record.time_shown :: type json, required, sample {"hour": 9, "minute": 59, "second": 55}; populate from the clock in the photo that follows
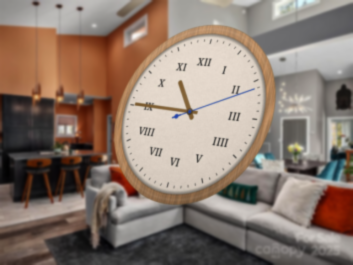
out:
{"hour": 10, "minute": 45, "second": 11}
